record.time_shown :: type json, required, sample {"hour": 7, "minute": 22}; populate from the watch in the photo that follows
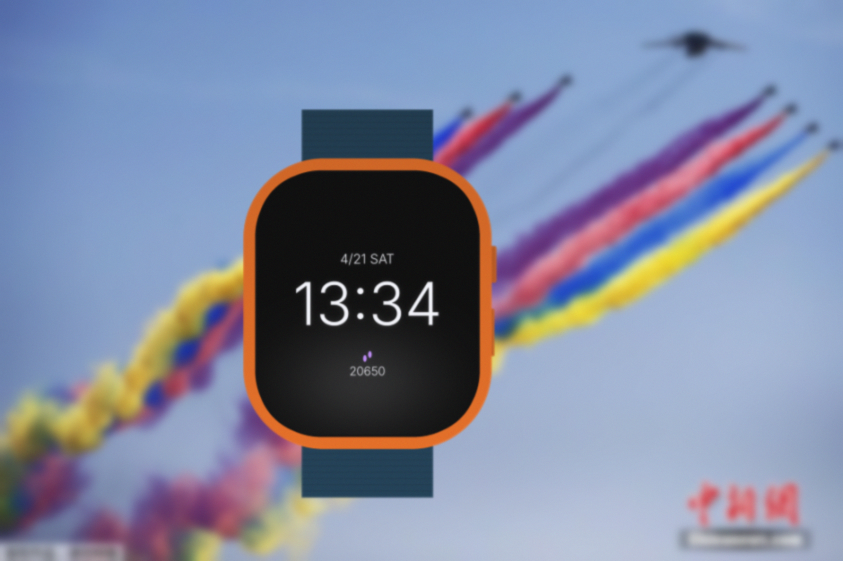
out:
{"hour": 13, "minute": 34}
